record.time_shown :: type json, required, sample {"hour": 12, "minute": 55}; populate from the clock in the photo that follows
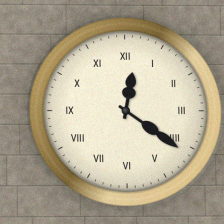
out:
{"hour": 12, "minute": 21}
